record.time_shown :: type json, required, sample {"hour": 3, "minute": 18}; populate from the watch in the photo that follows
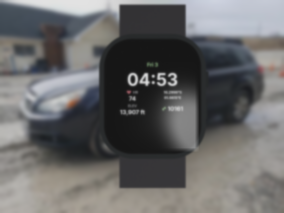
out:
{"hour": 4, "minute": 53}
